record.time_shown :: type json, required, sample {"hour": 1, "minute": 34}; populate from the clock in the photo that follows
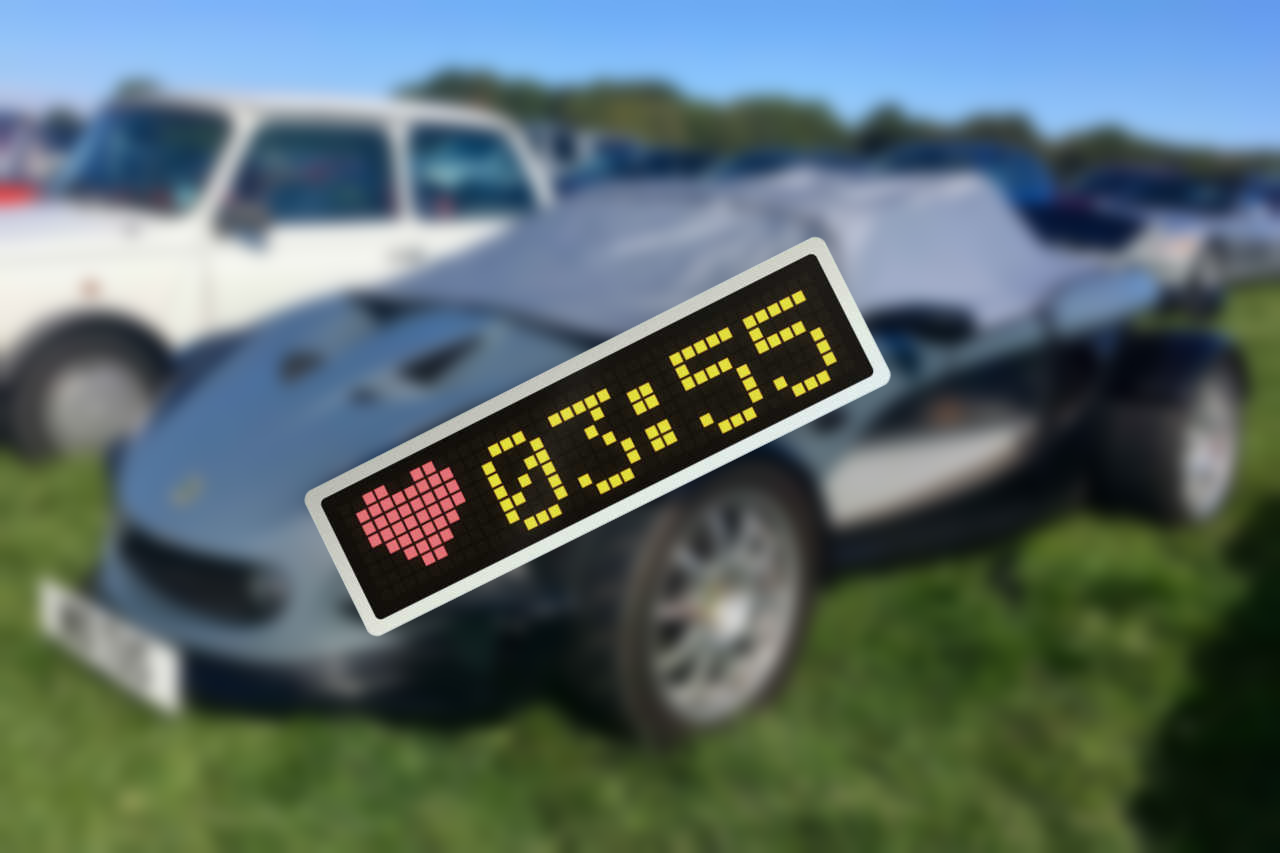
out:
{"hour": 3, "minute": 55}
